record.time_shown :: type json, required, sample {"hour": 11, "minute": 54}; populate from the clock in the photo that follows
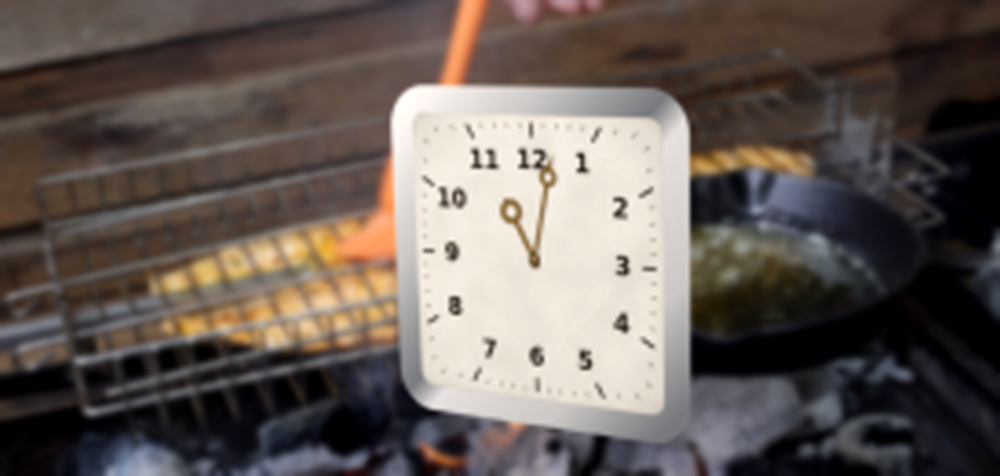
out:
{"hour": 11, "minute": 2}
